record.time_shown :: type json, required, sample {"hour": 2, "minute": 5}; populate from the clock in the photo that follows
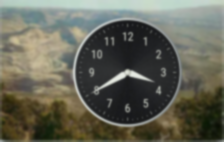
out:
{"hour": 3, "minute": 40}
